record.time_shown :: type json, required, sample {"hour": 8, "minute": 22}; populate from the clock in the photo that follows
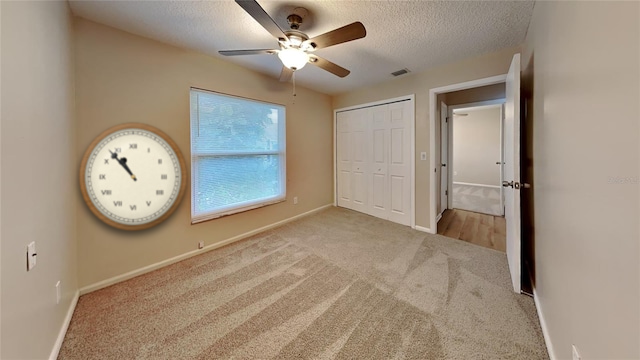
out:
{"hour": 10, "minute": 53}
